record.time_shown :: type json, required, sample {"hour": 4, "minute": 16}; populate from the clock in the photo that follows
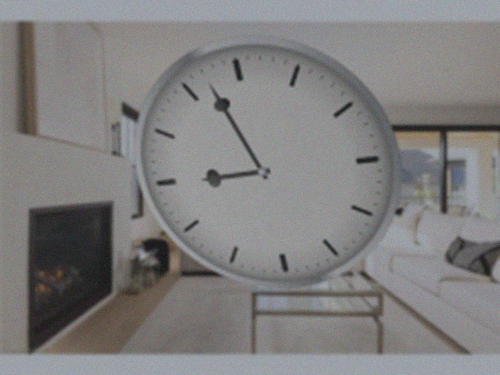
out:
{"hour": 8, "minute": 57}
